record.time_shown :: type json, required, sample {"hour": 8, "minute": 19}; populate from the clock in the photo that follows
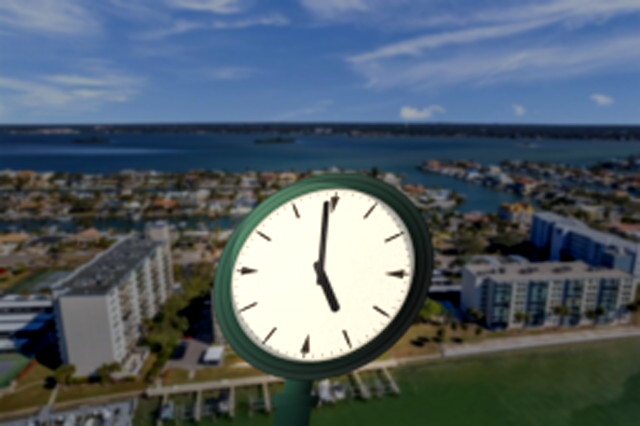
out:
{"hour": 4, "minute": 59}
